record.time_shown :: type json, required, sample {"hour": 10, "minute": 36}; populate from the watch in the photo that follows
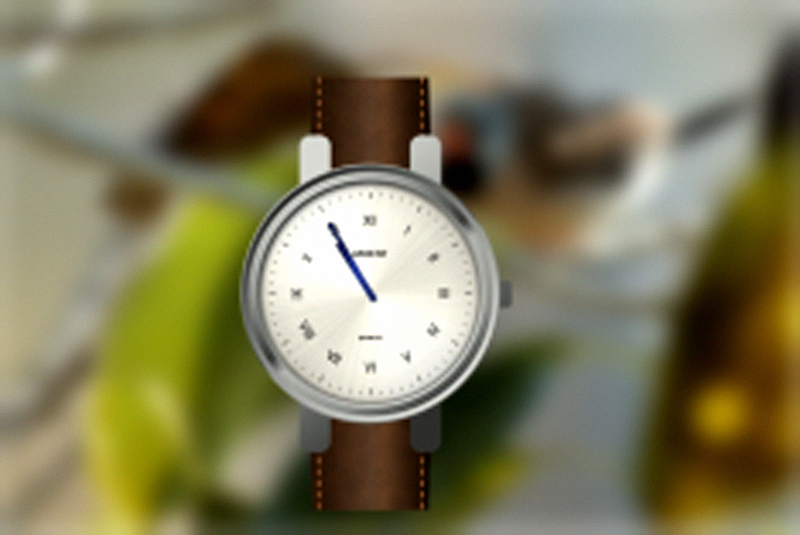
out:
{"hour": 10, "minute": 55}
